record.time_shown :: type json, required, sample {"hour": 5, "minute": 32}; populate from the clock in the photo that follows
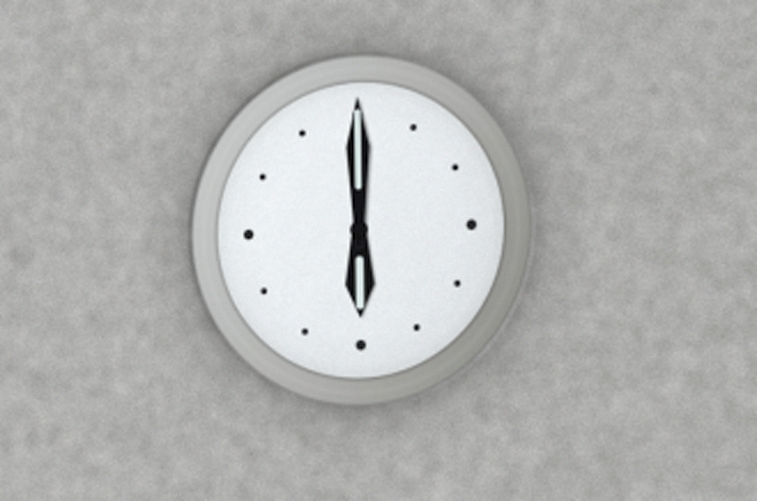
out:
{"hour": 6, "minute": 0}
